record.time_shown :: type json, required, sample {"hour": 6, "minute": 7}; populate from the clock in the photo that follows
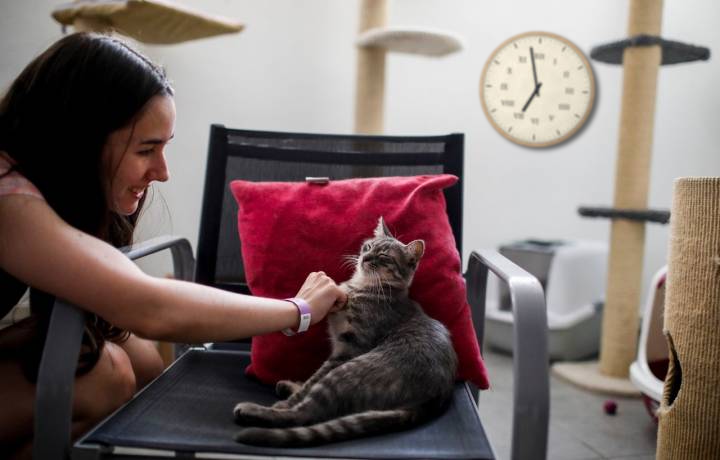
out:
{"hour": 6, "minute": 58}
